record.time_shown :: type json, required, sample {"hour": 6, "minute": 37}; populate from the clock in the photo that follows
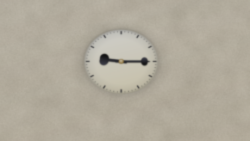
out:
{"hour": 9, "minute": 15}
